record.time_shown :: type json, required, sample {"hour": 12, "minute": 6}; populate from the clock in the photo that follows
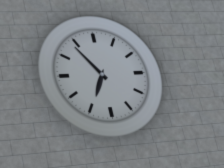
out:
{"hour": 6, "minute": 54}
